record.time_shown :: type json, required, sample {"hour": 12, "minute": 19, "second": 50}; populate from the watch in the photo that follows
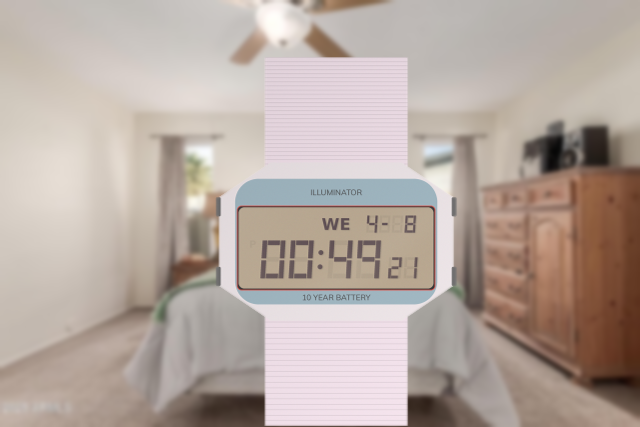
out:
{"hour": 0, "minute": 49, "second": 21}
